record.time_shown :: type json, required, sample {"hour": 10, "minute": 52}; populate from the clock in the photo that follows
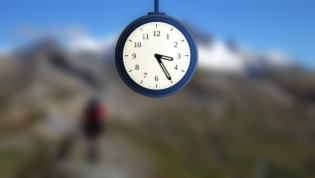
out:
{"hour": 3, "minute": 25}
